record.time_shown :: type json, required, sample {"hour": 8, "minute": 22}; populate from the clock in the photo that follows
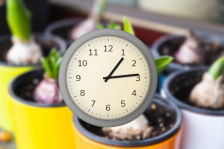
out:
{"hour": 1, "minute": 14}
